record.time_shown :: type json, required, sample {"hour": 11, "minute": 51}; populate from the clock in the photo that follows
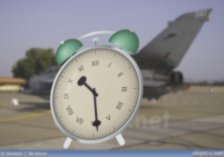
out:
{"hour": 10, "minute": 29}
